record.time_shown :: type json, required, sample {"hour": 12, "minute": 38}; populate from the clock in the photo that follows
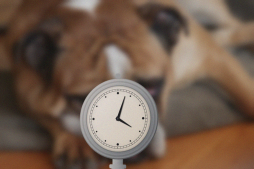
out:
{"hour": 4, "minute": 3}
